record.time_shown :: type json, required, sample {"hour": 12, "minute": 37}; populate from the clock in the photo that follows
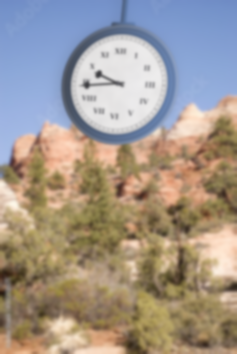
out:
{"hour": 9, "minute": 44}
